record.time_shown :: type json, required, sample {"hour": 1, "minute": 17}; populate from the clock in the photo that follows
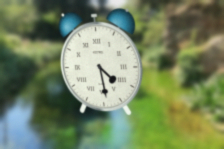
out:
{"hour": 4, "minute": 29}
